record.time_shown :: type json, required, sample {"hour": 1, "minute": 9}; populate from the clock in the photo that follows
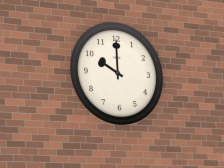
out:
{"hour": 10, "minute": 0}
